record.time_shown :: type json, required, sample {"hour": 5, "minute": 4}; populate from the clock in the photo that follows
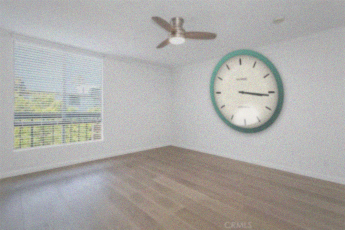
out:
{"hour": 3, "minute": 16}
